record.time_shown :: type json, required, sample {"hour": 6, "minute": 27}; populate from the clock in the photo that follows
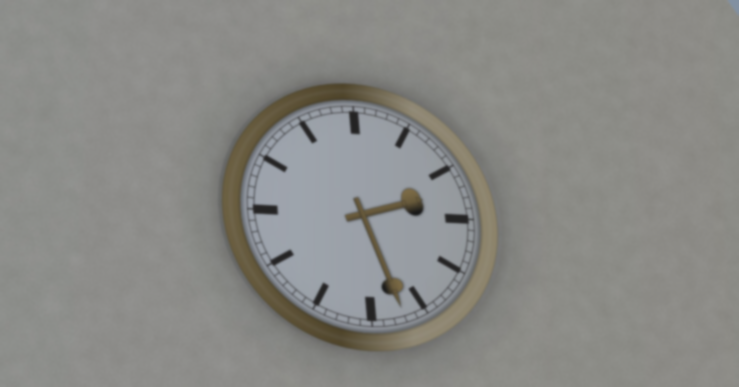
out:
{"hour": 2, "minute": 27}
